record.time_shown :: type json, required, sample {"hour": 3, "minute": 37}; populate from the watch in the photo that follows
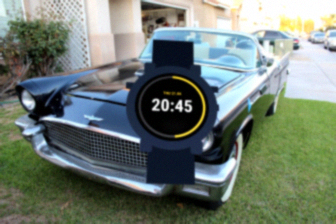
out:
{"hour": 20, "minute": 45}
